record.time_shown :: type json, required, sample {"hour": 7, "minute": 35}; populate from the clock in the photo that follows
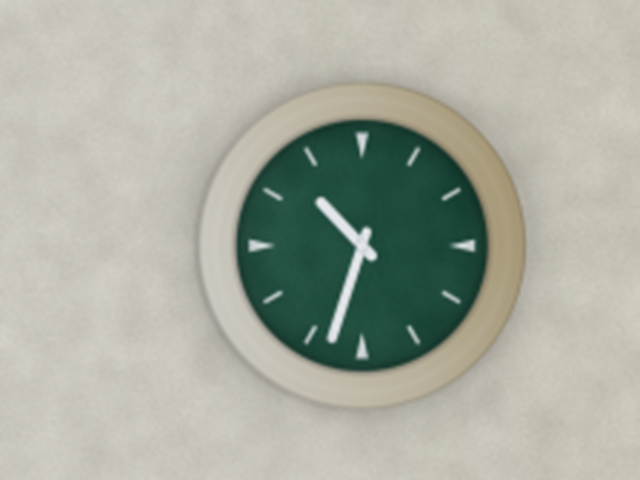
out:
{"hour": 10, "minute": 33}
